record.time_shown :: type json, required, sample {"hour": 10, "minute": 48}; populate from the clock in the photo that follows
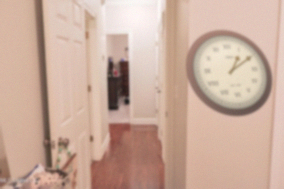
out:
{"hour": 1, "minute": 10}
